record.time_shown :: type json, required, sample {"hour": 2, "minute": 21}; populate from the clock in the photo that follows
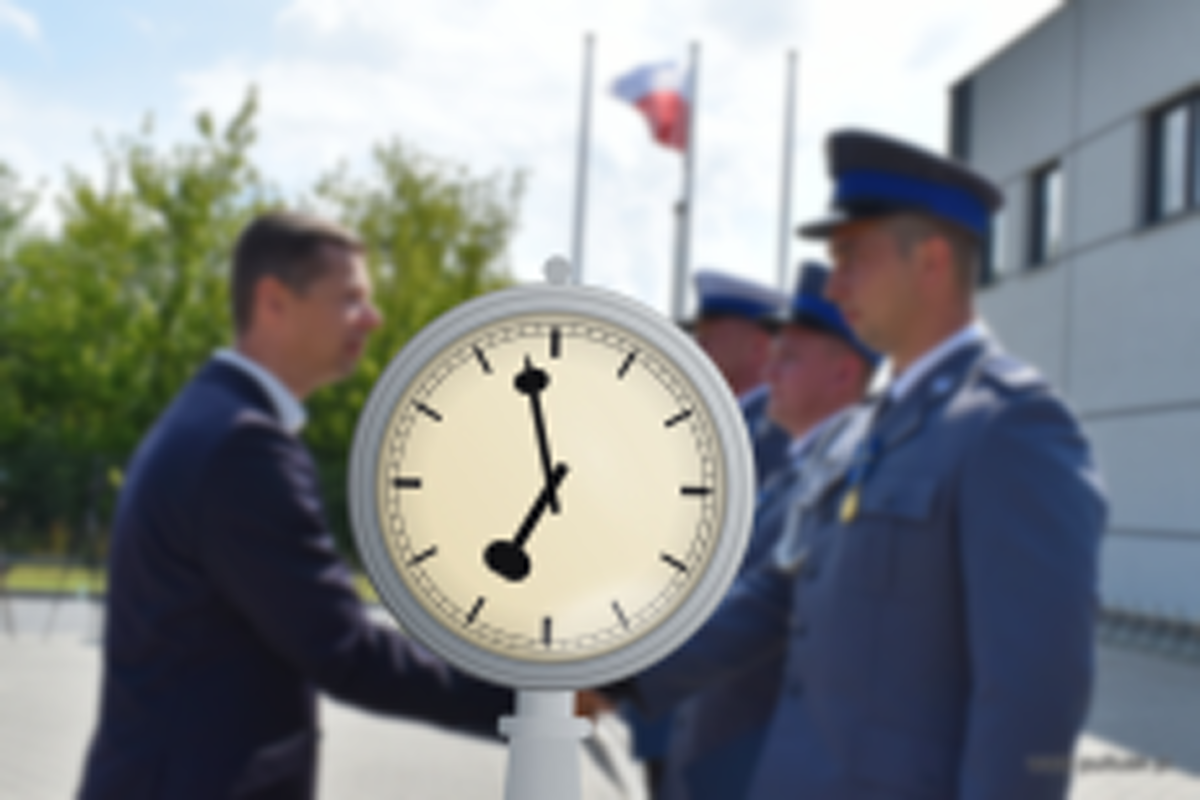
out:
{"hour": 6, "minute": 58}
